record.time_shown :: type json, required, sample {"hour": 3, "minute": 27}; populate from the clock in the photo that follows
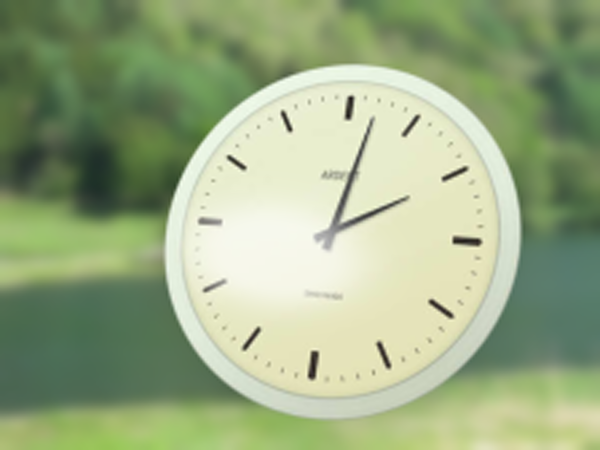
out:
{"hour": 2, "minute": 2}
